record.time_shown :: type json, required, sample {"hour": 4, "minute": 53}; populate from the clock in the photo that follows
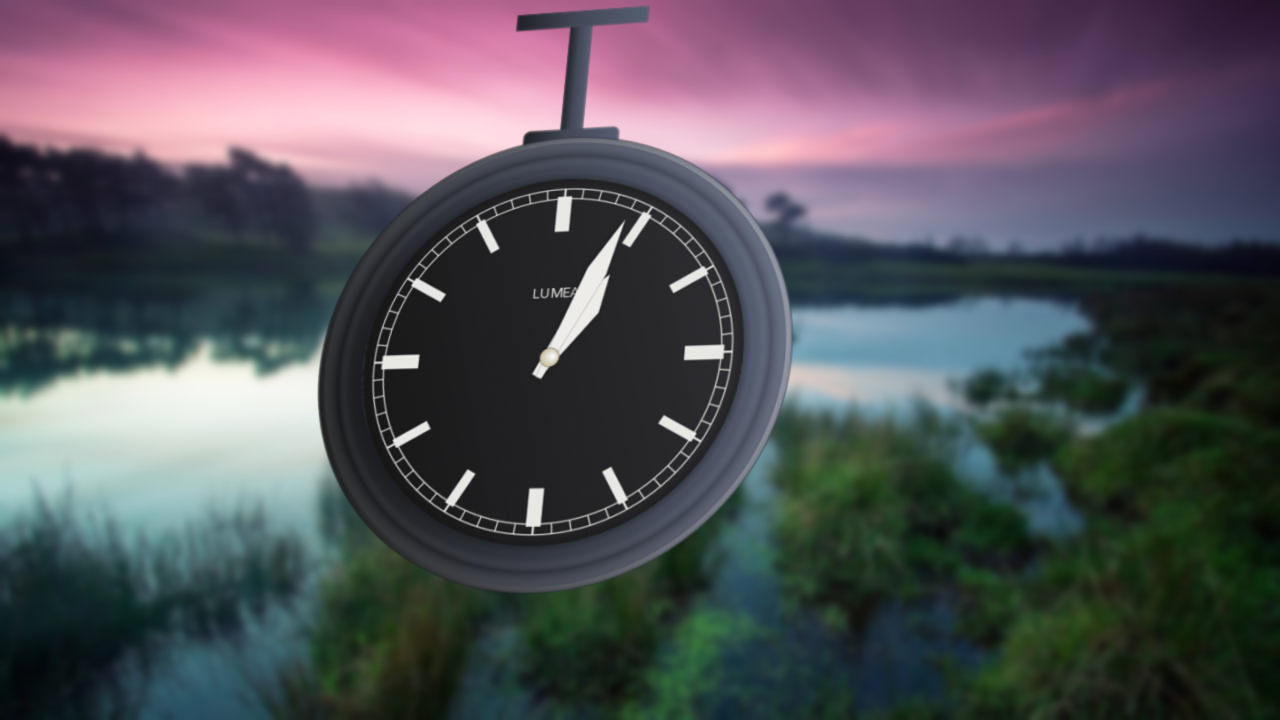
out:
{"hour": 1, "minute": 4}
